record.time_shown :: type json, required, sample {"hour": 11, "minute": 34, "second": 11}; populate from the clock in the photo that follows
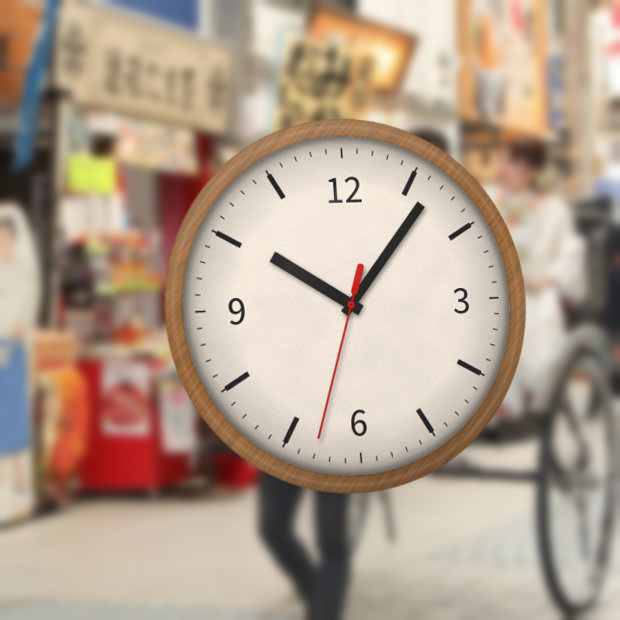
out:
{"hour": 10, "minute": 6, "second": 33}
